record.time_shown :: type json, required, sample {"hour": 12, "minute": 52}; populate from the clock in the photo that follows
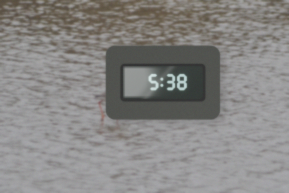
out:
{"hour": 5, "minute": 38}
